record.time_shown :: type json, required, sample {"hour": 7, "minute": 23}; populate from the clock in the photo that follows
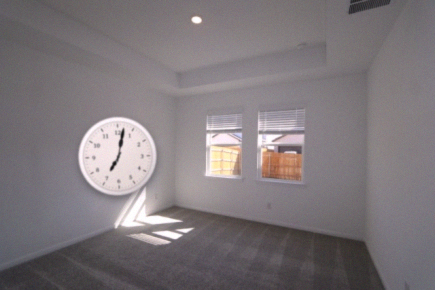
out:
{"hour": 7, "minute": 2}
